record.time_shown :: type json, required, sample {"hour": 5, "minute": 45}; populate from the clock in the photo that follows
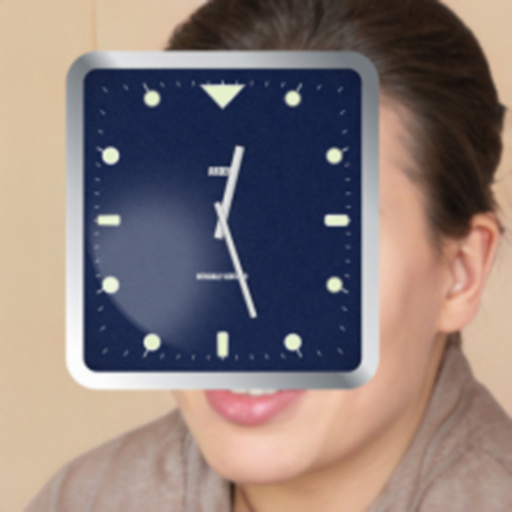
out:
{"hour": 12, "minute": 27}
